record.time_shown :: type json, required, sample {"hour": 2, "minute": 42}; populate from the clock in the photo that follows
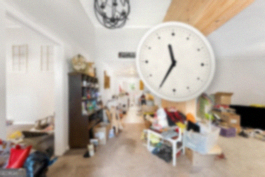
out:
{"hour": 11, "minute": 35}
